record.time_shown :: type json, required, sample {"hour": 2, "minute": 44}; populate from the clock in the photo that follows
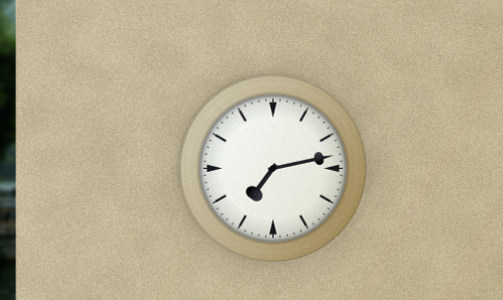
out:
{"hour": 7, "minute": 13}
